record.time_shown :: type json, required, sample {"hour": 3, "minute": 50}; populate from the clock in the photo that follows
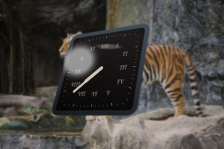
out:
{"hour": 7, "minute": 38}
